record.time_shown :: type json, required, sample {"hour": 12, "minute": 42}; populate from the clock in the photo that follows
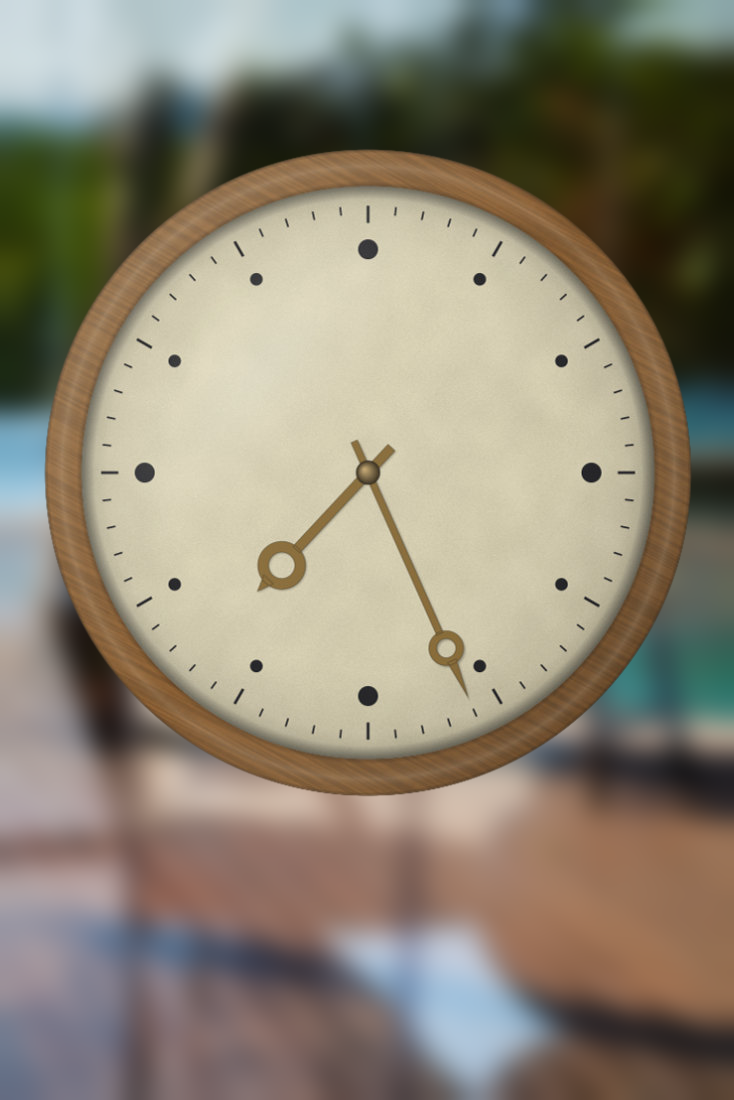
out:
{"hour": 7, "minute": 26}
